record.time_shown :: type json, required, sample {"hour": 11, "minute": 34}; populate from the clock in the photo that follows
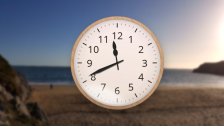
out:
{"hour": 11, "minute": 41}
